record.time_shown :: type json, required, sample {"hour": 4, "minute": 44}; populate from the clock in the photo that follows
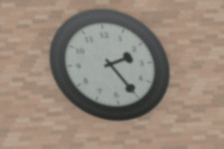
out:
{"hour": 2, "minute": 25}
